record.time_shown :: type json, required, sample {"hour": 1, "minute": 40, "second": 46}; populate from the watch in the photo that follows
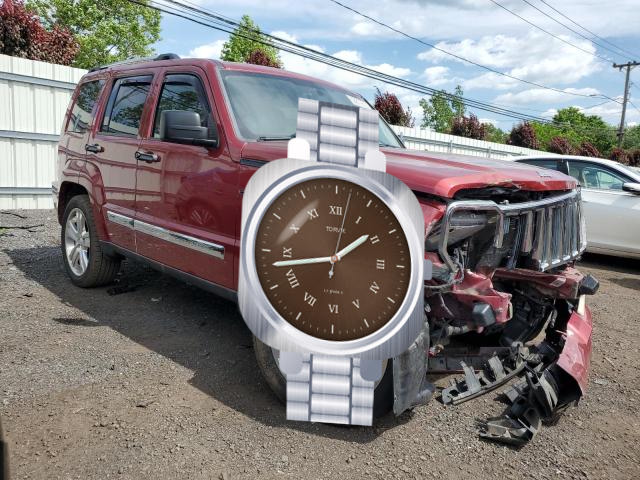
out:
{"hour": 1, "minute": 43, "second": 2}
